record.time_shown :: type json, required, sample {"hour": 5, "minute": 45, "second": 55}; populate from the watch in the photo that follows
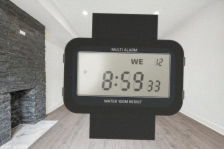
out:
{"hour": 8, "minute": 59, "second": 33}
